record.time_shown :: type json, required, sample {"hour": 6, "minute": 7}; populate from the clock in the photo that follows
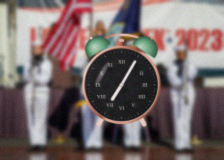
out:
{"hour": 7, "minute": 5}
